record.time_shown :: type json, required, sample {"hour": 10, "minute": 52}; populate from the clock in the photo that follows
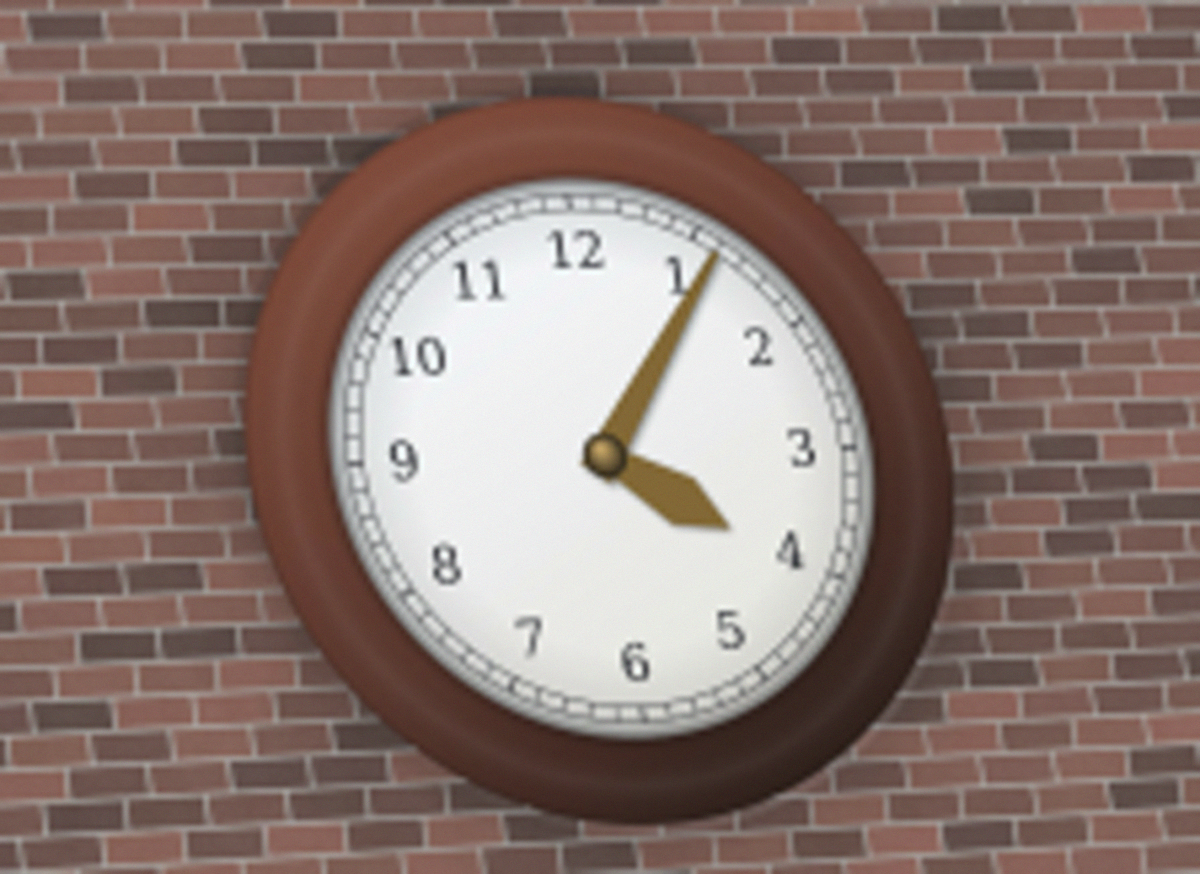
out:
{"hour": 4, "minute": 6}
